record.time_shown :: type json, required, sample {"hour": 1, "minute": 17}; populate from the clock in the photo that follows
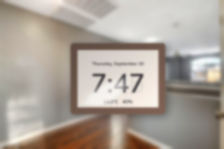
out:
{"hour": 7, "minute": 47}
